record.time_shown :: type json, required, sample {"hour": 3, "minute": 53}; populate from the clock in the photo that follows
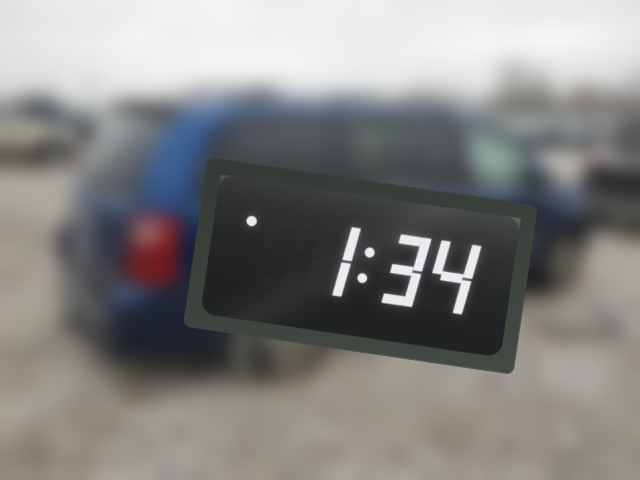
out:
{"hour": 1, "minute": 34}
